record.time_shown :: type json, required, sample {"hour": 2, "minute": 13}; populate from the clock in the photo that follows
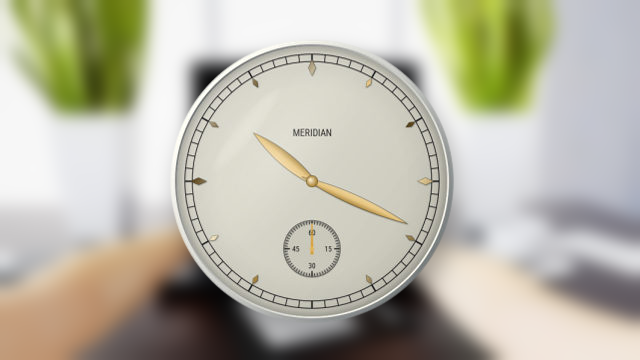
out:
{"hour": 10, "minute": 19}
